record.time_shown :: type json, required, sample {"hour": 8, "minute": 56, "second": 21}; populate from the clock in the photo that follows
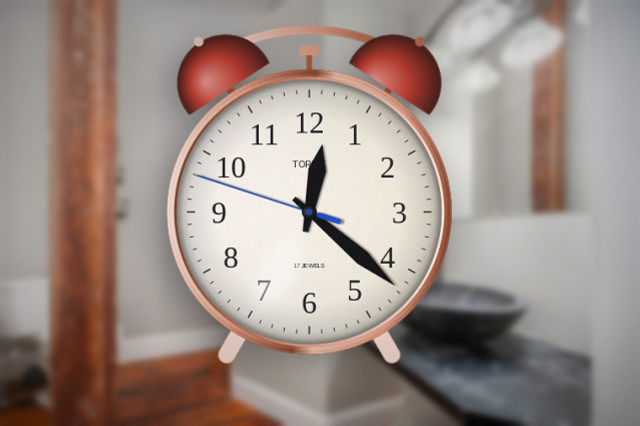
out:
{"hour": 12, "minute": 21, "second": 48}
